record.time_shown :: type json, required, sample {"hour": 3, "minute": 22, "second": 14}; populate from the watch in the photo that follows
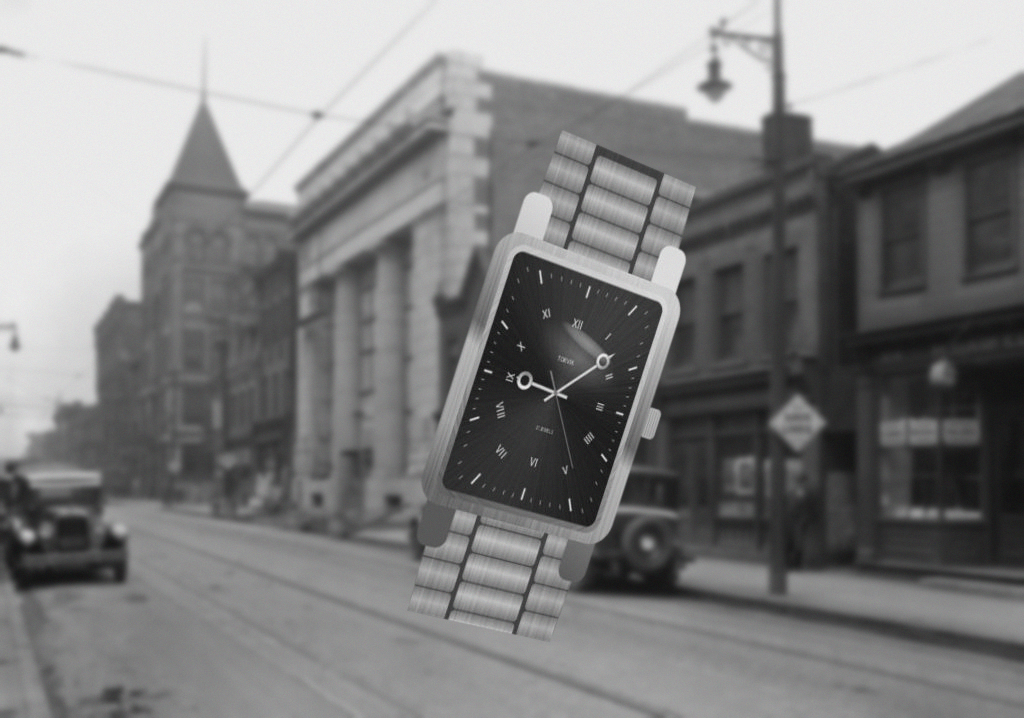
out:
{"hour": 9, "minute": 7, "second": 24}
